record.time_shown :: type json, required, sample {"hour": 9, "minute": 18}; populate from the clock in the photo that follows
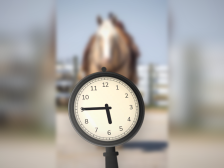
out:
{"hour": 5, "minute": 45}
